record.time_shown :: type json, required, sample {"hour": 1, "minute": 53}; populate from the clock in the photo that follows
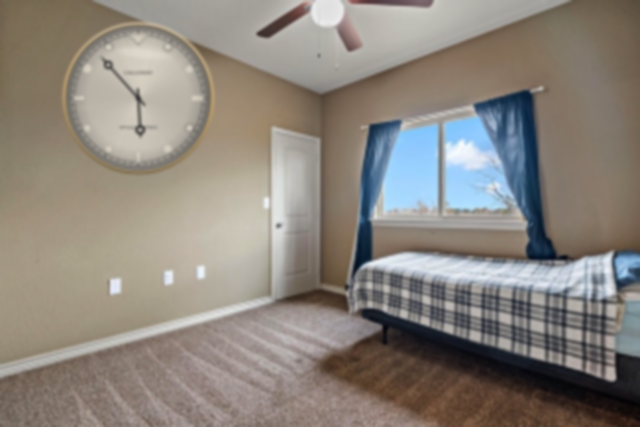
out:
{"hour": 5, "minute": 53}
